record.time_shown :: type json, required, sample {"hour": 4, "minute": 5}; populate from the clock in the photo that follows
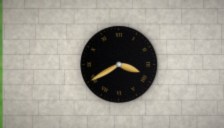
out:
{"hour": 3, "minute": 40}
